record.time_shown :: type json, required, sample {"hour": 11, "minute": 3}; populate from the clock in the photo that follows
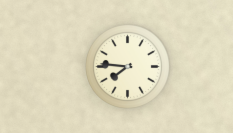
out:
{"hour": 7, "minute": 46}
